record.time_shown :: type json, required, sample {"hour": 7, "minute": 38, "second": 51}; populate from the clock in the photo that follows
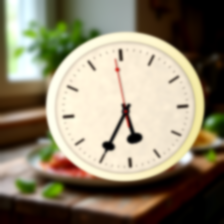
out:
{"hour": 5, "minute": 34, "second": 59}
